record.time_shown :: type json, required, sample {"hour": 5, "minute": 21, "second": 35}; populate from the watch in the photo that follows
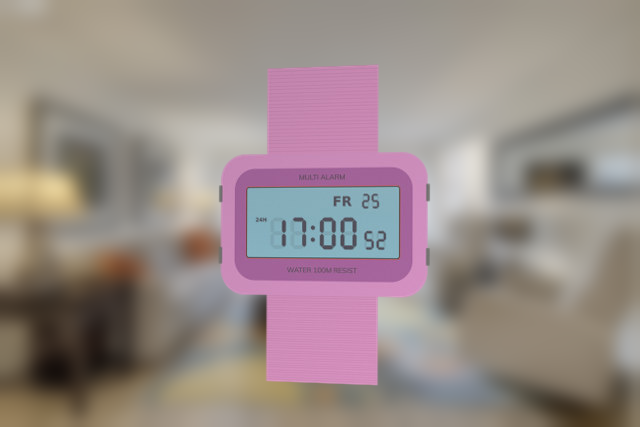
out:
{"hour": 17, "minute": 0, "second": 52}
